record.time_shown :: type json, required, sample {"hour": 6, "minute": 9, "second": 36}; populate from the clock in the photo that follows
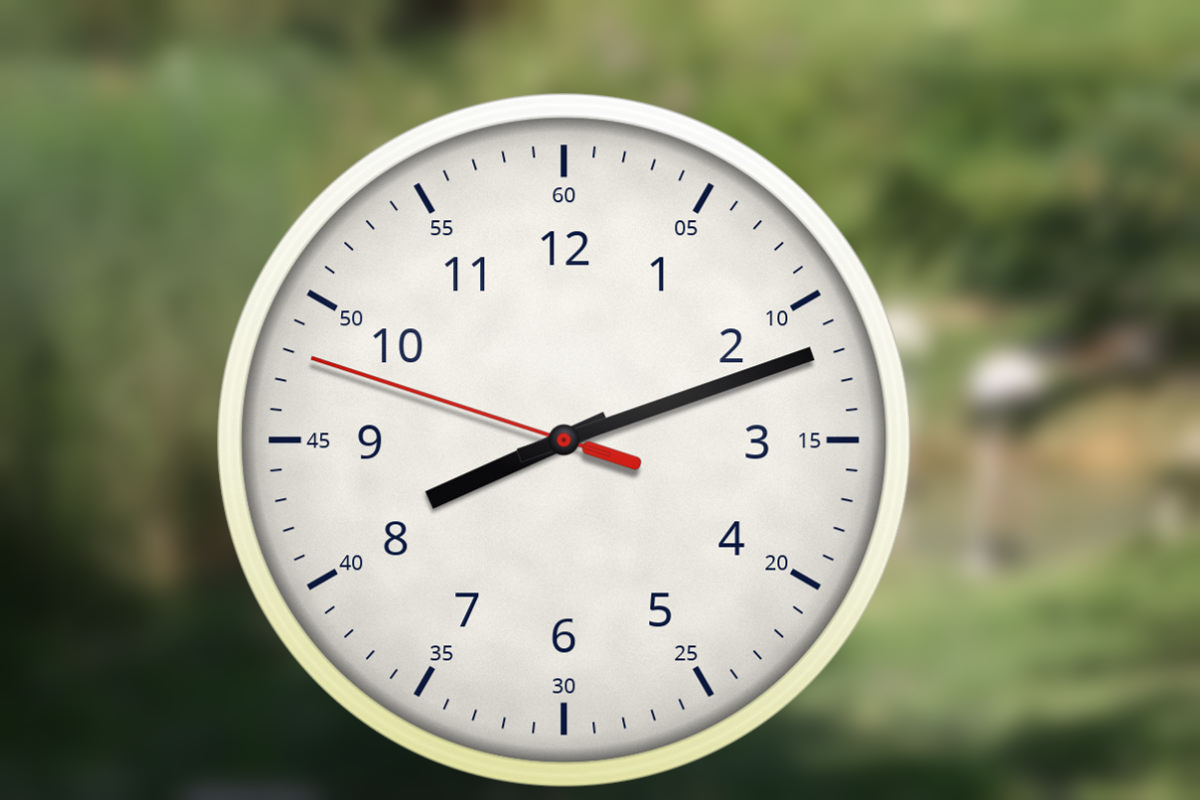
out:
{"hour": 8, "minute": 11, "second": 48}
